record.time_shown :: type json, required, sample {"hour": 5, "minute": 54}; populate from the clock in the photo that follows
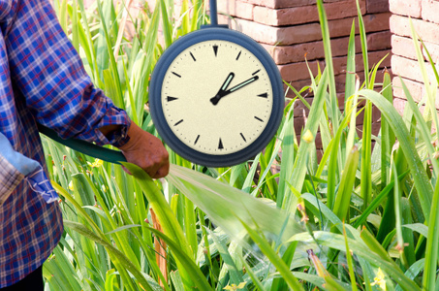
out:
{"hour": 1, "minute": 11}
